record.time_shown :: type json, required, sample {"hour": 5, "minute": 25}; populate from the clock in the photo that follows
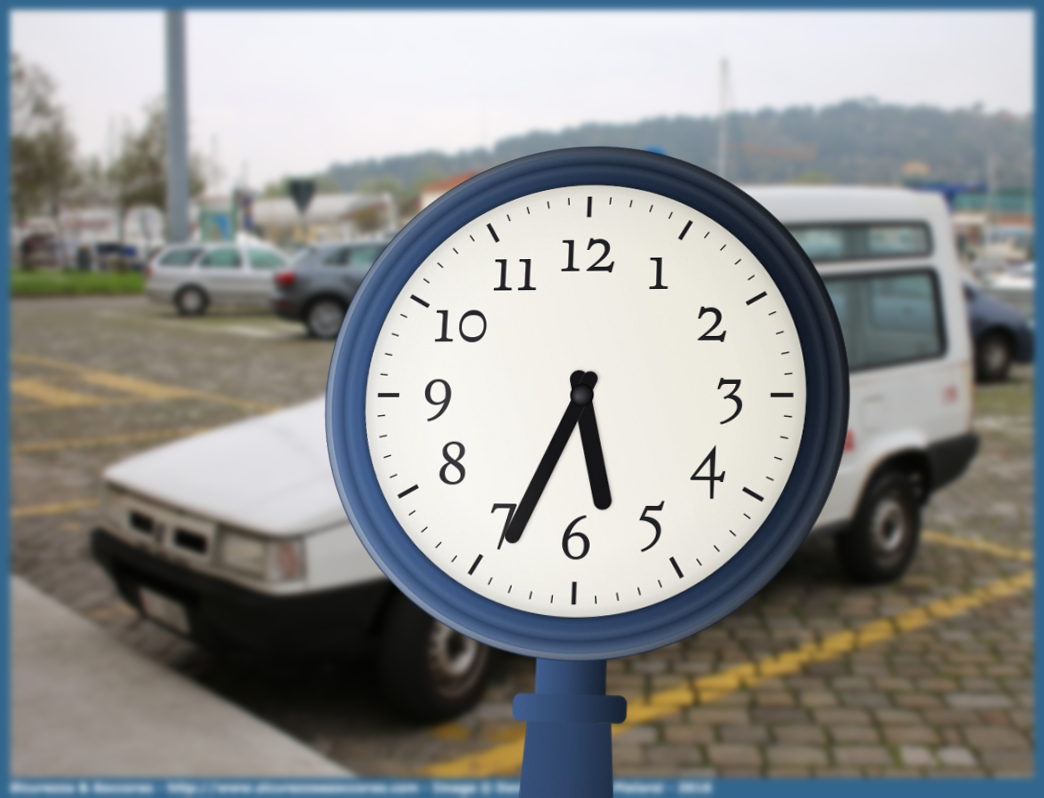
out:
{"hour": 5, "minute": 34}
